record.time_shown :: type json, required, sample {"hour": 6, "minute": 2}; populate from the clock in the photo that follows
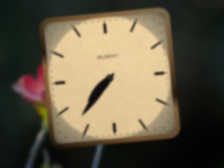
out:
{"hour": 7, "minute": 37}
